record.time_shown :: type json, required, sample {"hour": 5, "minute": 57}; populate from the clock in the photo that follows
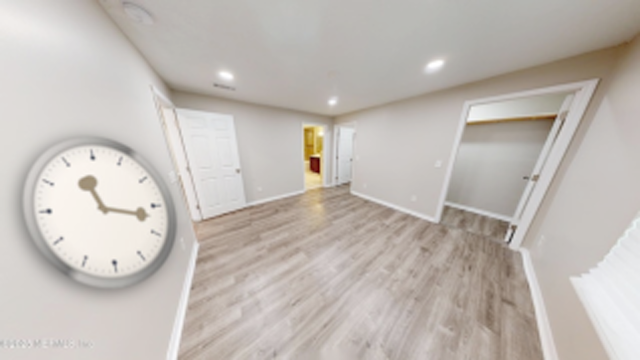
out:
{"hour": 11, "minute": 17}
